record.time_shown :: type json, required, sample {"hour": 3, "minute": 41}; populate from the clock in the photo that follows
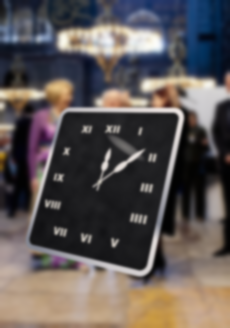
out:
{"hour": 12, "minute": 8}
